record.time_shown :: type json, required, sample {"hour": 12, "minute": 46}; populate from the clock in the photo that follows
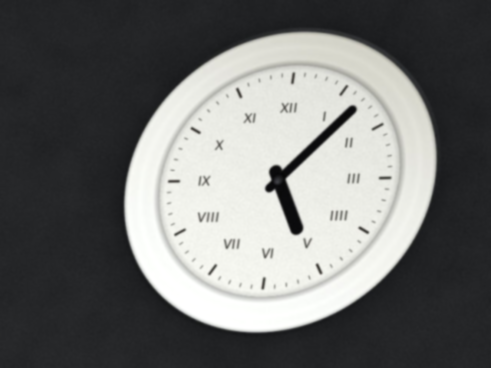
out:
{"hour": 5, "minute": 7}
